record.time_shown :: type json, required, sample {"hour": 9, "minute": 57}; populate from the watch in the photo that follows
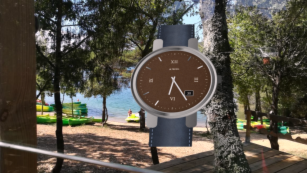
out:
{"hour": 6, "minute": 25}
